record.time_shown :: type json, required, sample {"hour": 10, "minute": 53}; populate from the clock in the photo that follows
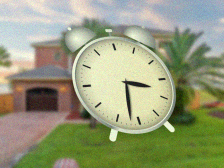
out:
{"hour": 3, "minute": 32}
